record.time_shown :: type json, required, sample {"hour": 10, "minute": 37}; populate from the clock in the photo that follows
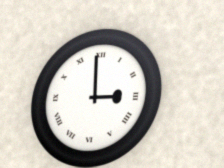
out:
{"hour": 2, "minute": 59}
